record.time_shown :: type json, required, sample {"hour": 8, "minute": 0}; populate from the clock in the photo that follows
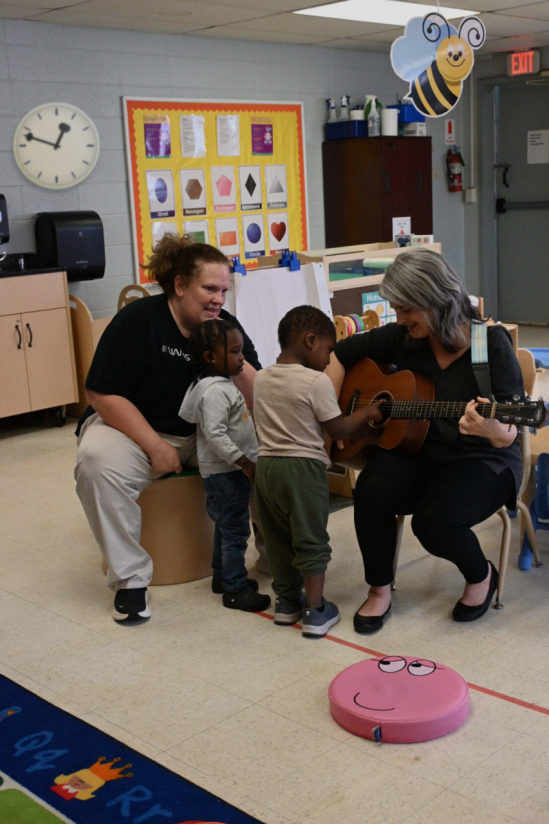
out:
{"hour": 12, "minute": 48}
